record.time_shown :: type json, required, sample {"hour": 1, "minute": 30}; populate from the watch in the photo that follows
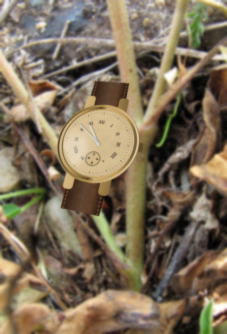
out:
{"hour": 10, "minute": 51}
